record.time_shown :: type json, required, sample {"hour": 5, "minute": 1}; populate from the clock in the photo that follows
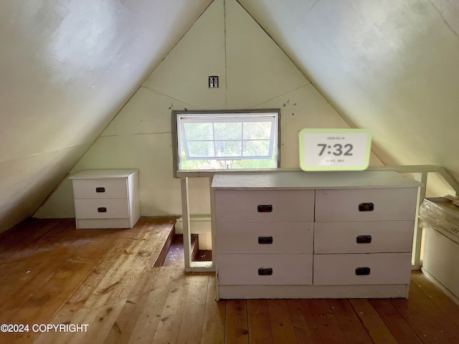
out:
{"hour": 7, "minute": 32}
